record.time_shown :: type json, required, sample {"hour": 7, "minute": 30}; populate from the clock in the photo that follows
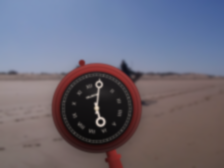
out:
{"hour": 6, "minute": 4}
